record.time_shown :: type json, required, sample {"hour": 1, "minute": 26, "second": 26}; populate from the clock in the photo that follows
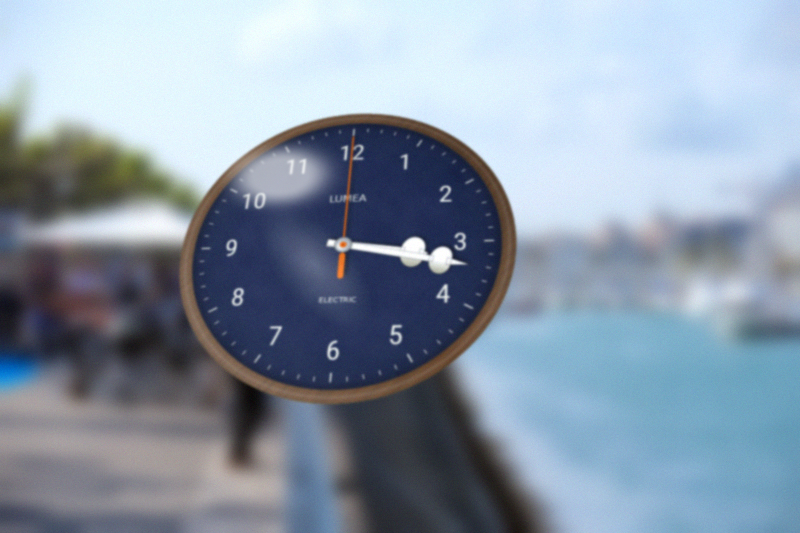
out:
{"hour": 3, "minute": 17, "second": 0}
